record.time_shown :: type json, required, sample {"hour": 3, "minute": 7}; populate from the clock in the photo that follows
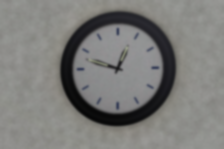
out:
{"hour": 12, "minute": 48}
